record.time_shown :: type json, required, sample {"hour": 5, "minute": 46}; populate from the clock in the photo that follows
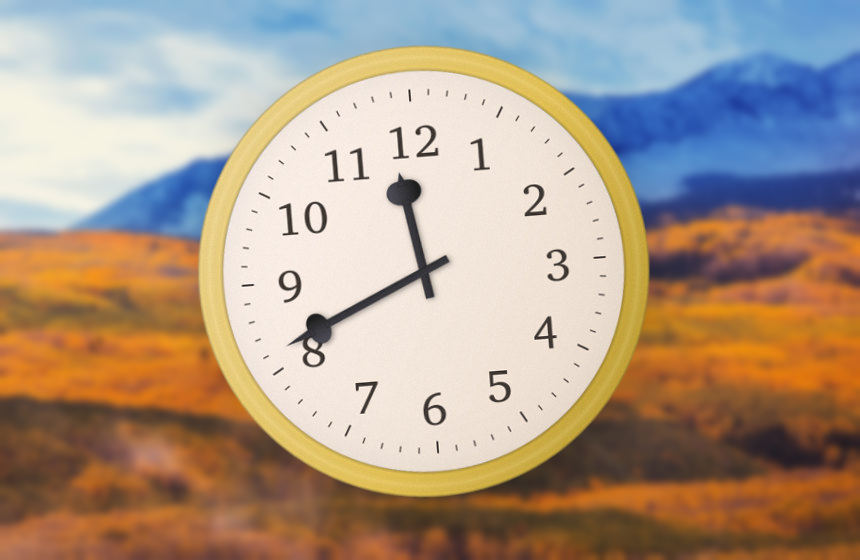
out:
{"hour": 11, "minute": 41}
